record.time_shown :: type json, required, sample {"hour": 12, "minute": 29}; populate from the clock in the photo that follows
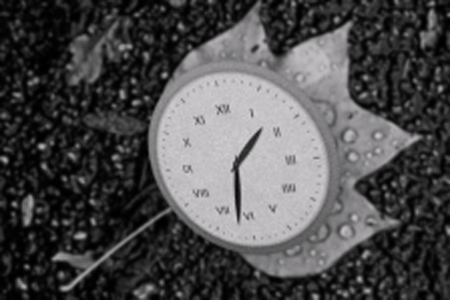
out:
{"hour": 1, "minute": 32}
